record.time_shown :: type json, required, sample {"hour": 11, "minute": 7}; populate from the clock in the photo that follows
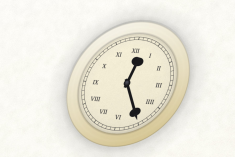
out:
{"hour": 12, "minute": 25}
